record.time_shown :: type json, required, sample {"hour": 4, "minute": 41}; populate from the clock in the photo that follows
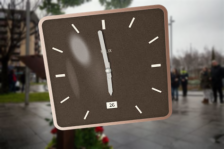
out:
{"hour": 5, "minute": 59}
